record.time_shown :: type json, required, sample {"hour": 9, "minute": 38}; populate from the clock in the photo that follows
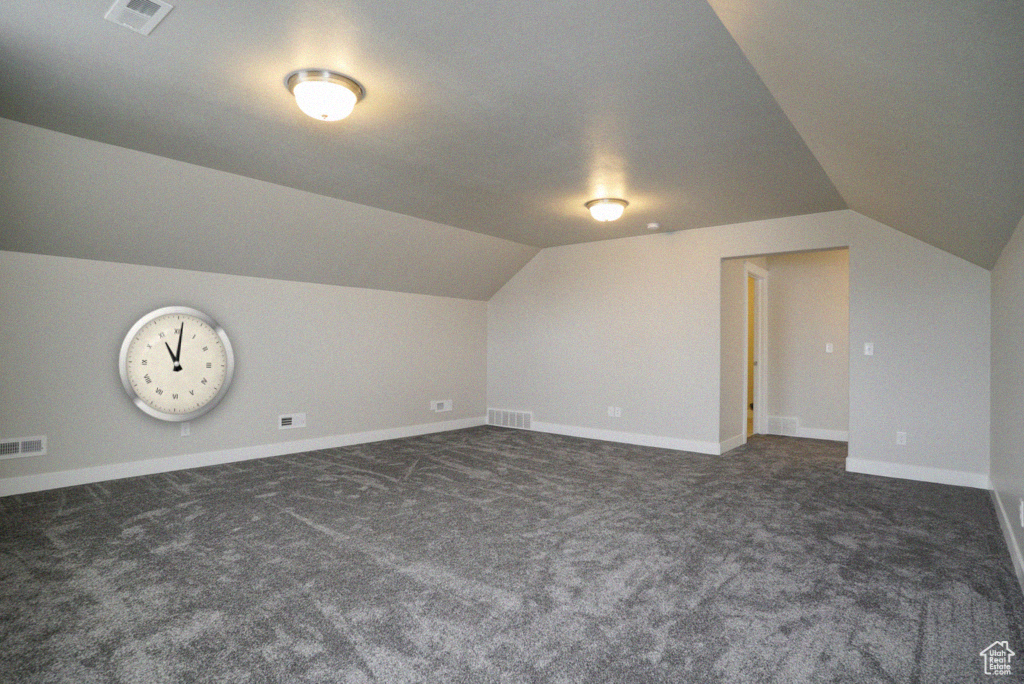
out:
{"hour": 11, "minute": 1}
